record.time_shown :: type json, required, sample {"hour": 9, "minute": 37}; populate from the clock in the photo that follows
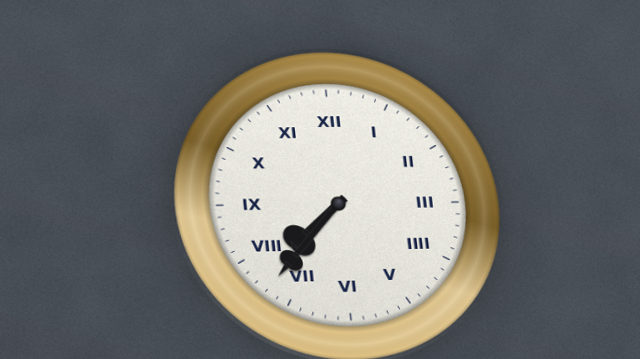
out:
{"hour": 7, "minute": 37}
